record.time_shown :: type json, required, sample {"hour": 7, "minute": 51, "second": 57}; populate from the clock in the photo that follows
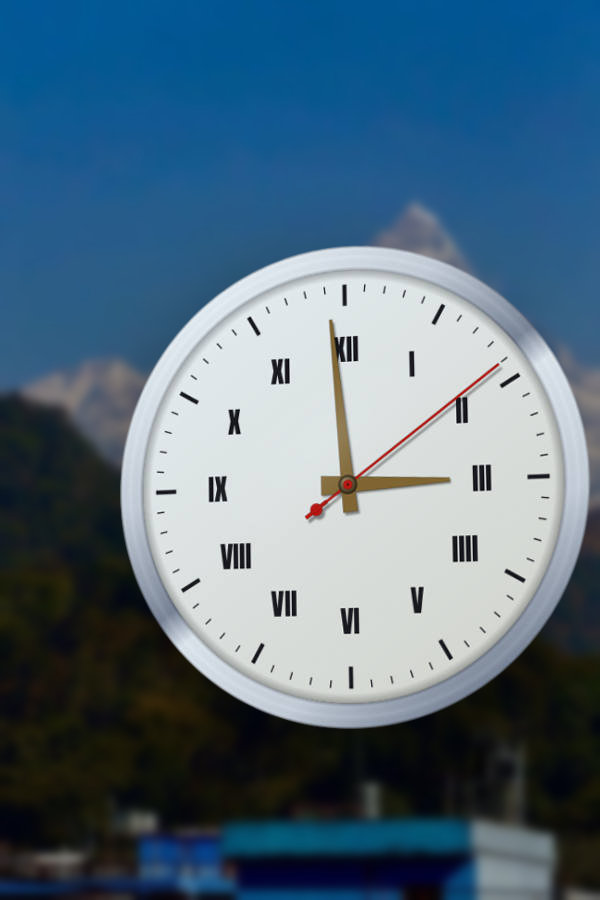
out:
{"hour": 2, "minute": 59, "second": 9}
